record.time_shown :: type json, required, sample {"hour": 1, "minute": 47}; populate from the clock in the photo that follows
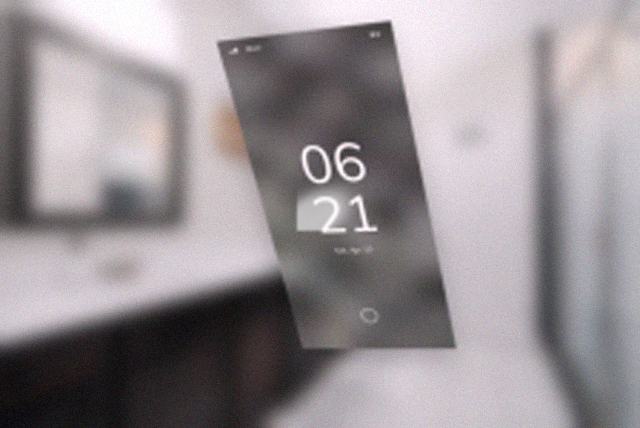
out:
{"hour": 6, "minute": 21}
